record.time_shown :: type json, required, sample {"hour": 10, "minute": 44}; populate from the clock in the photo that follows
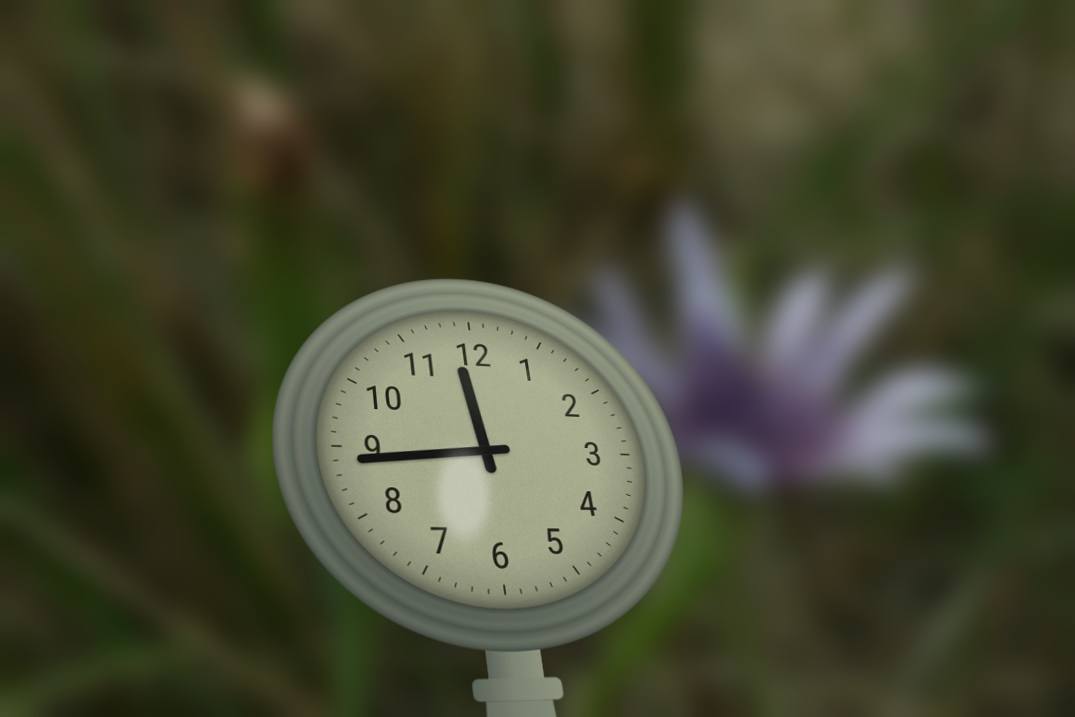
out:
{"hour": 11, "minute": 44}
